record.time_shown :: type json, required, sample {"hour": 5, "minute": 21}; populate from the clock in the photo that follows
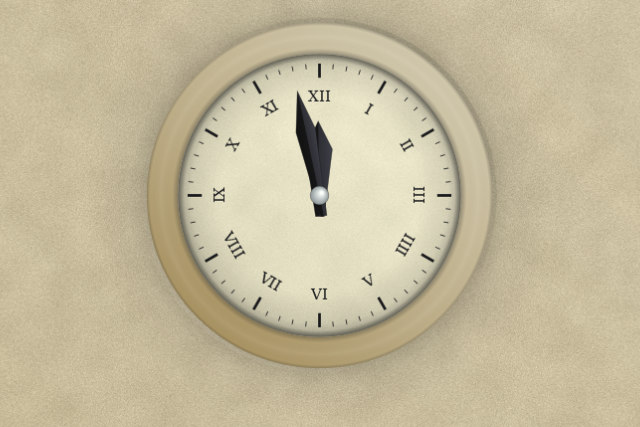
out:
{"hour": 11, "minute": 58}
